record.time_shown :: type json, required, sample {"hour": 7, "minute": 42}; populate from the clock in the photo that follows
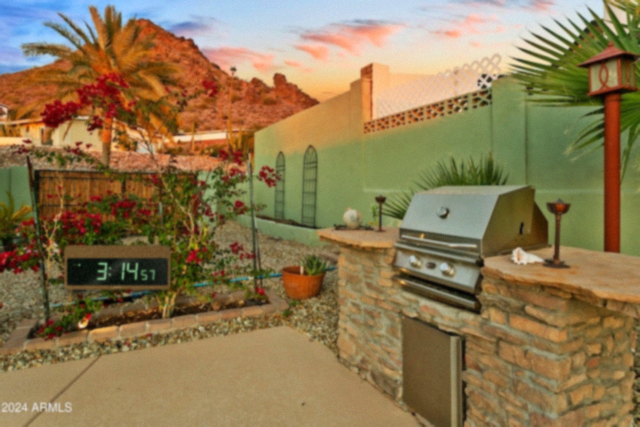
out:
{"hour": 3, "minute": 14}
